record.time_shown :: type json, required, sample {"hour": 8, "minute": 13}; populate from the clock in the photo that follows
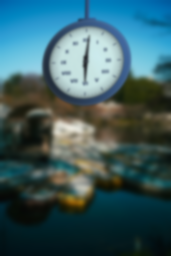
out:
{"hour": 6, "minute": 1}
